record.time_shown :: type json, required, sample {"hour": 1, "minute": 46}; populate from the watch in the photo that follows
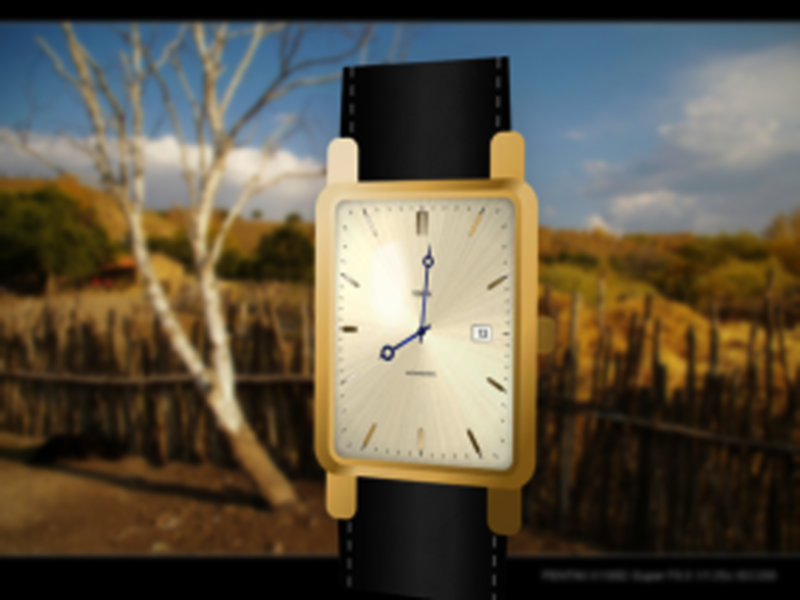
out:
{"hour": 8, "minute": 1}
